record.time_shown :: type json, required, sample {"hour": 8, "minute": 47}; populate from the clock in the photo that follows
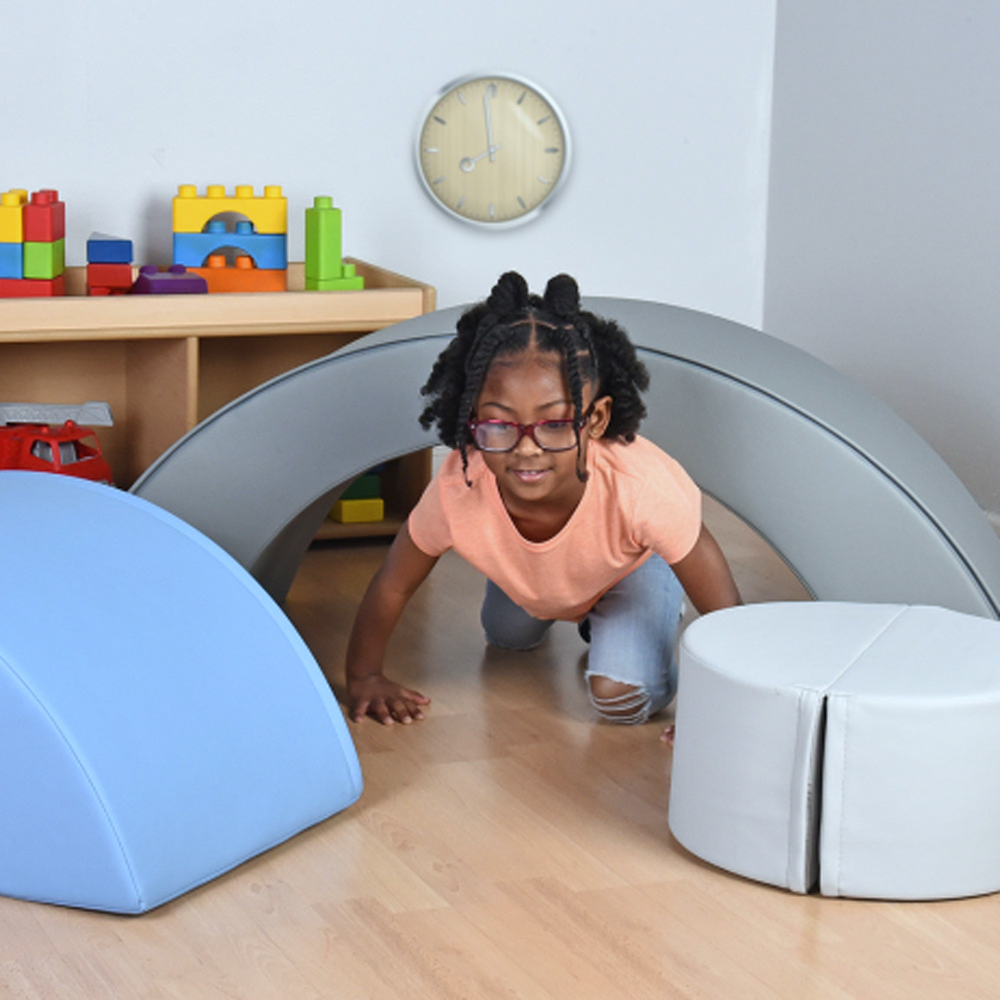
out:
{"hour": 7, "minute": 59}
